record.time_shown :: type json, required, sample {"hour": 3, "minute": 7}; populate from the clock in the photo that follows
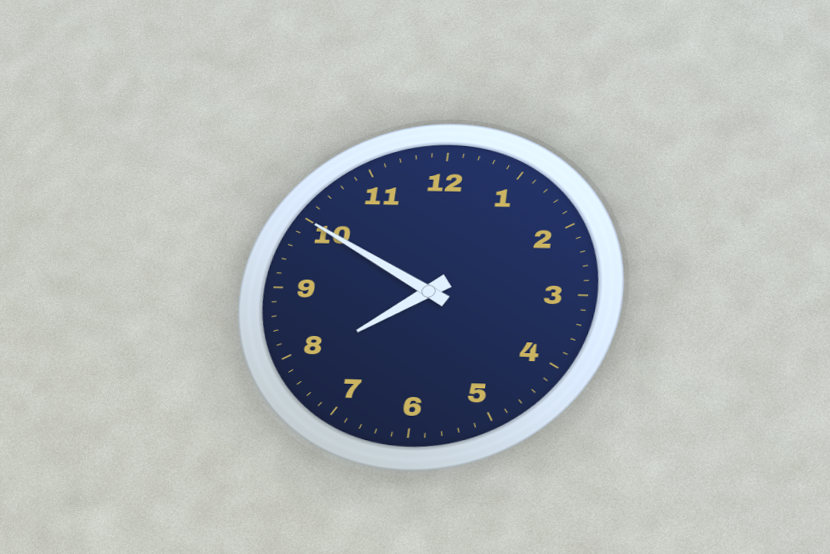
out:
{"hour": 7, "minute": 50}
